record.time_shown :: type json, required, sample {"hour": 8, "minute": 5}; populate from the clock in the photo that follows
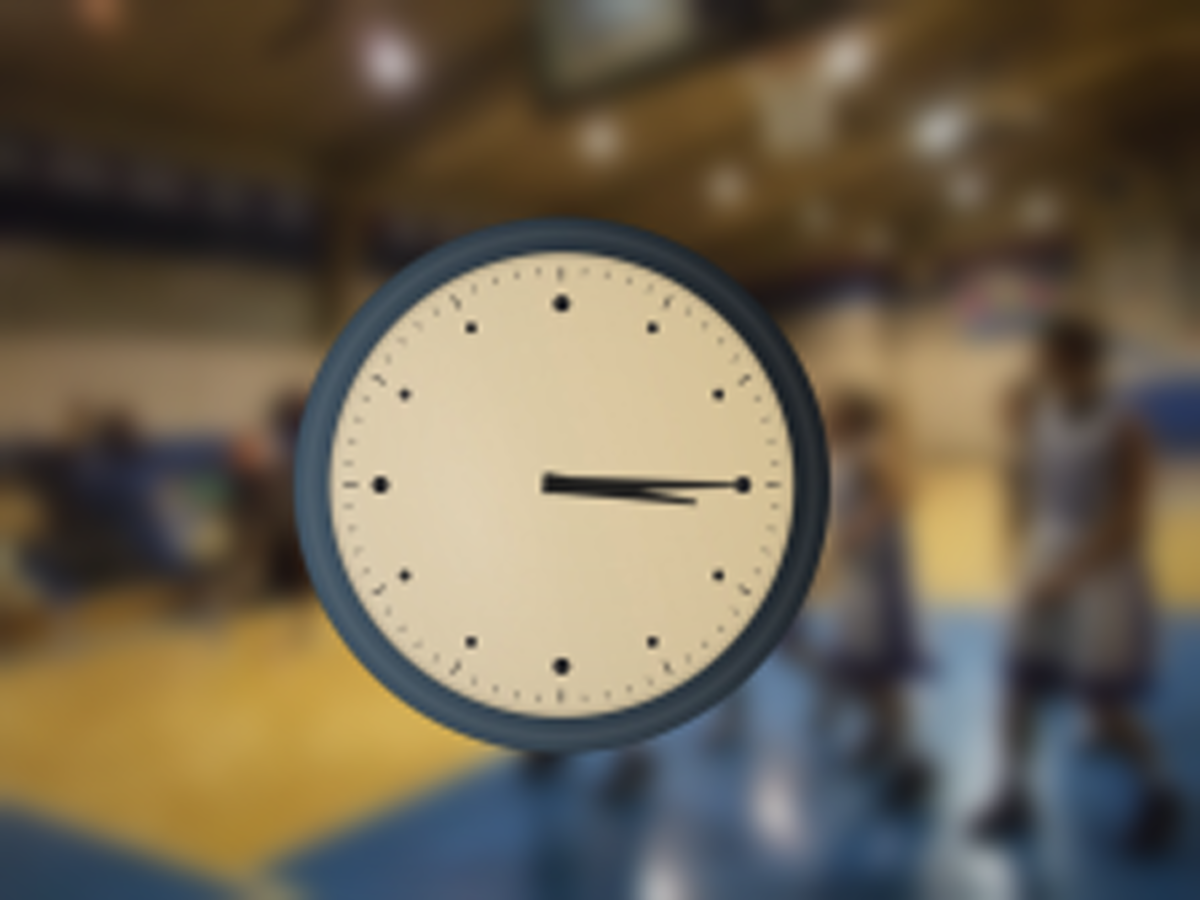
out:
{"hour": 3, "minute": 15}
